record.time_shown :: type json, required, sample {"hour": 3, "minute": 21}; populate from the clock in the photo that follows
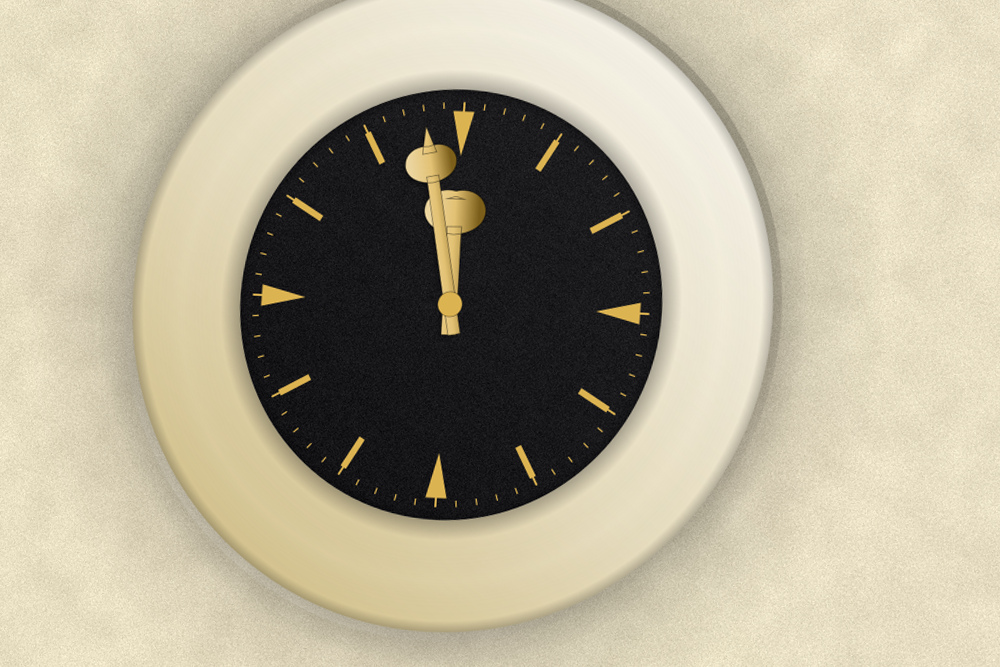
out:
{"hour": 11, "minute": 58}
